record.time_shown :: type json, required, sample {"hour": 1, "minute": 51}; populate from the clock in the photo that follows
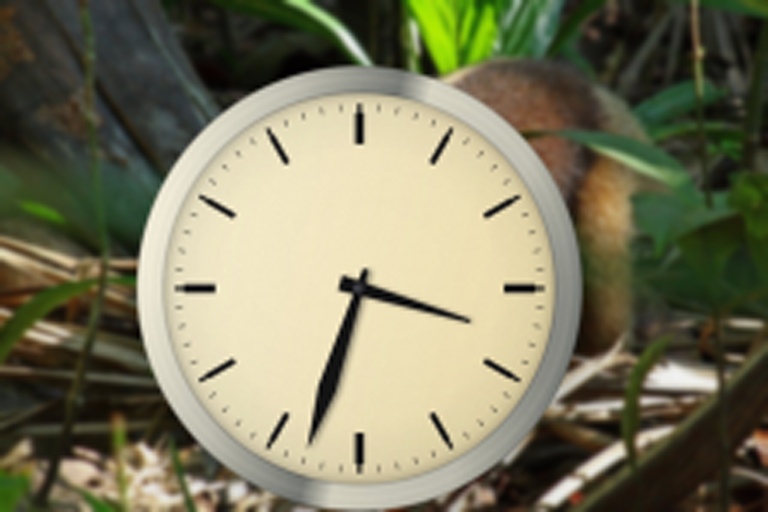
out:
{"hour": 3, "minute": 33}
